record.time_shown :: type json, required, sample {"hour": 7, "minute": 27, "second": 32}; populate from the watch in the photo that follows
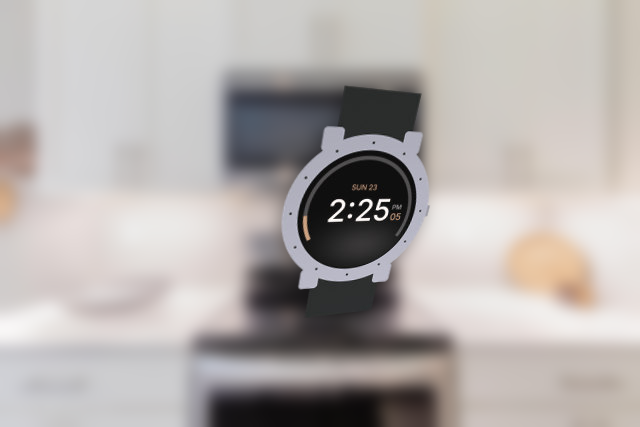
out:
{"hour": 2, "minute": 25, "second": 5}
